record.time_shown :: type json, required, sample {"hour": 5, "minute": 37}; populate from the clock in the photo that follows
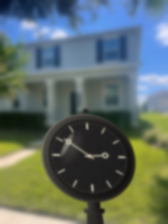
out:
{"hour": 2, "minute": 51}
